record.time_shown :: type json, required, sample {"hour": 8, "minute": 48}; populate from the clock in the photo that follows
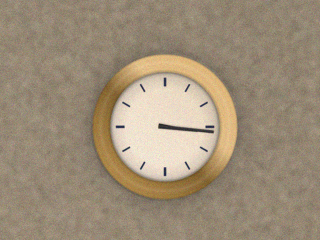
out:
{"hour": 3, "minute": 16}
